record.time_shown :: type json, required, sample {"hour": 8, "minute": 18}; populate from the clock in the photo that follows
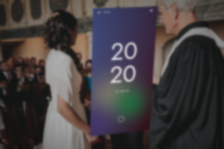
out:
{"hour": 20, "minute": 20}
